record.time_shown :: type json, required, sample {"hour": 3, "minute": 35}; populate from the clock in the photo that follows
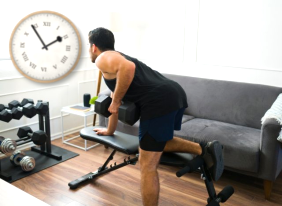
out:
{"hour": 1, "minute": 54}
